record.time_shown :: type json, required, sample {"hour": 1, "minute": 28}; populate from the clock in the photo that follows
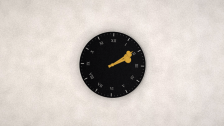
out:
{"hour": 2, "minute": 9}
